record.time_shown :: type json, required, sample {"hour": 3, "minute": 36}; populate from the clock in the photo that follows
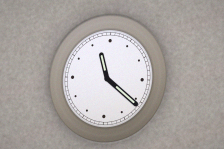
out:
{"hour": 11, "minute": 21}
